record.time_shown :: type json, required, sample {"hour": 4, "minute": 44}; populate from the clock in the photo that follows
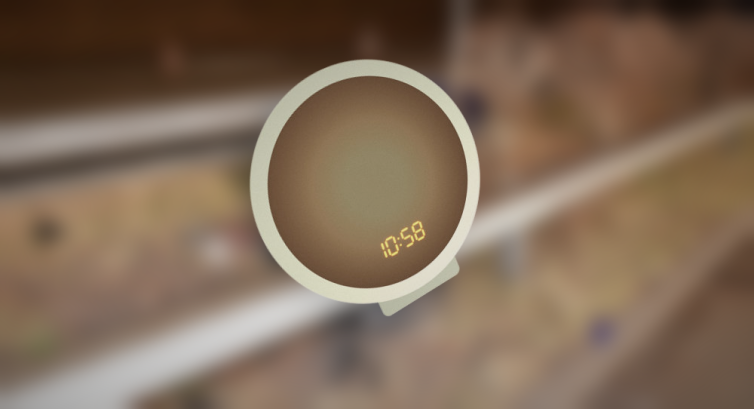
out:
{"hour": 10, "minute": 58}
